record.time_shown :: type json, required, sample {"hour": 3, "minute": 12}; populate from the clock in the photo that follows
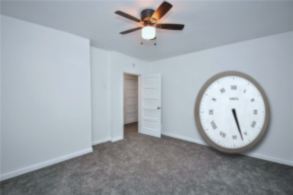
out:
{"hour": 5, "minute": 27}
